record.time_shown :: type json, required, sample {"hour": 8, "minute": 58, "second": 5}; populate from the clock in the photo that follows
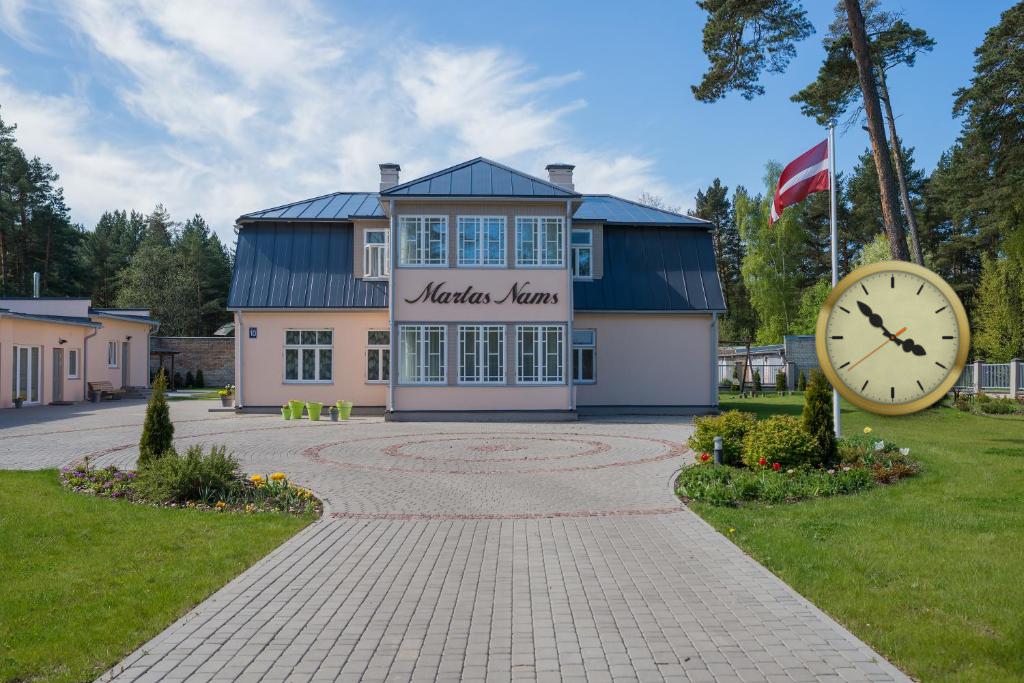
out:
{"hour": 3, "minute": 52, "second": 39}
